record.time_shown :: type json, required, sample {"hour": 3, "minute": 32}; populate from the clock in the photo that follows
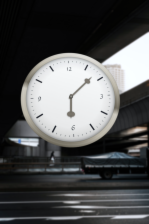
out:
{"hour": 6, "minute": 8}
